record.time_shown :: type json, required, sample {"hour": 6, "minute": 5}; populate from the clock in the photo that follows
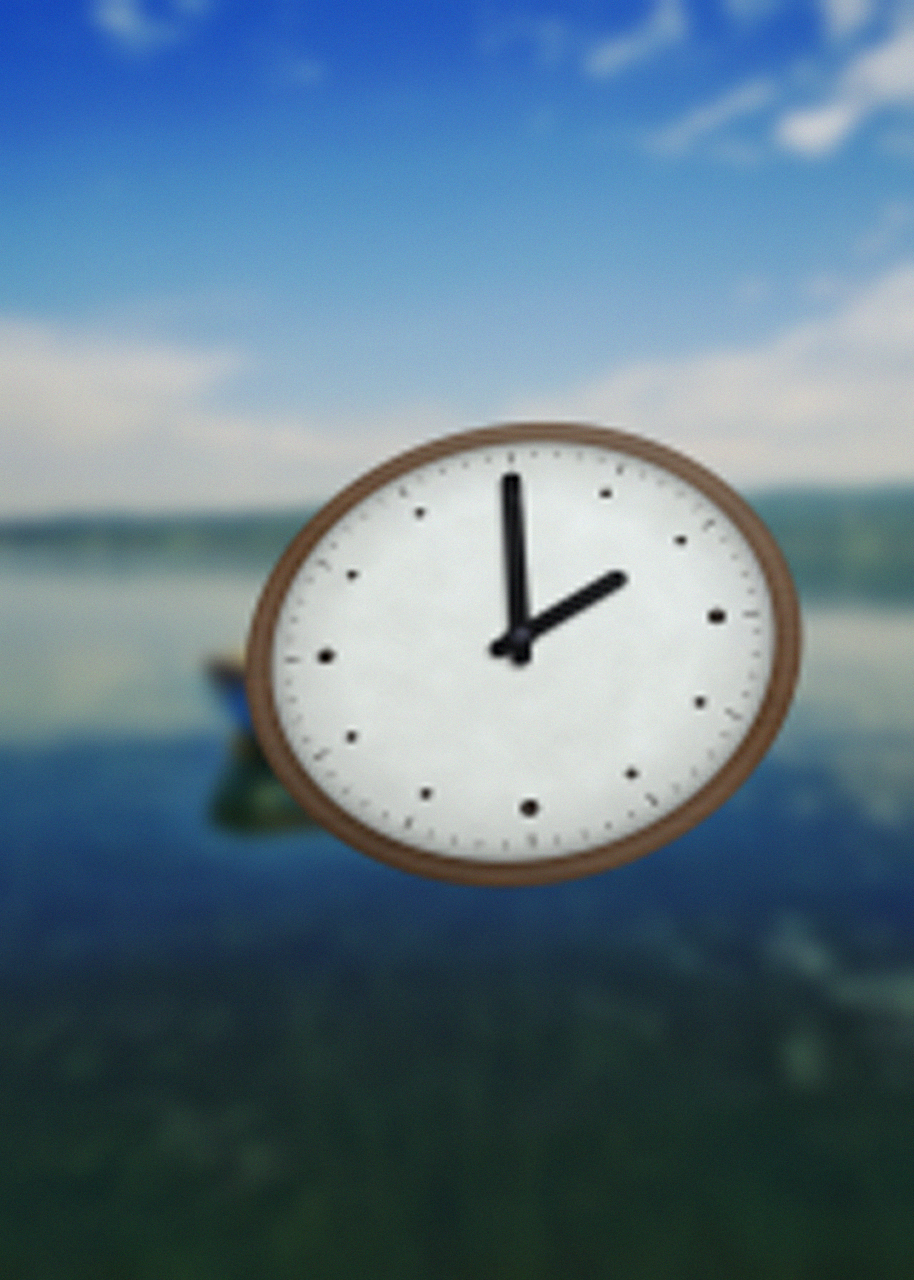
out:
{"hour": 2, "minute": 0}
